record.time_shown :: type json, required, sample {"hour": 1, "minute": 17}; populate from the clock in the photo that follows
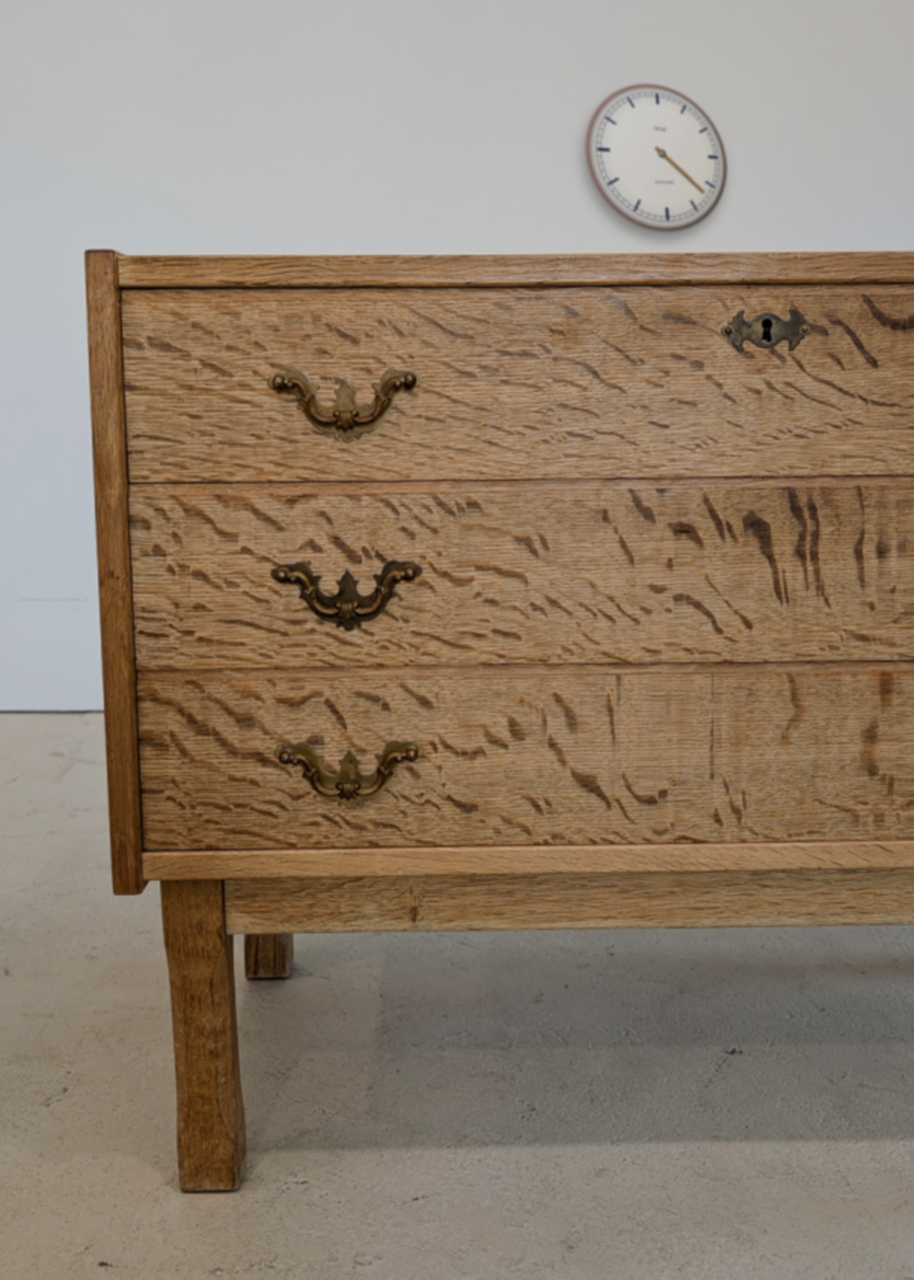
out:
{"hour": 4, "minute": 22}
